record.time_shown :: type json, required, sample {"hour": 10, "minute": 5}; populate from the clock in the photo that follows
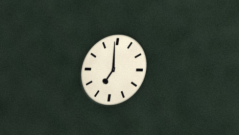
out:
{"hour": 6, "minute": 59}
